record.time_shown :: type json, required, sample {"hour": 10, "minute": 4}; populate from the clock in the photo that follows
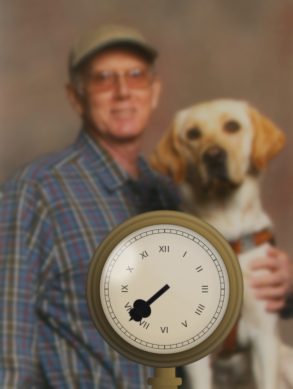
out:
{"hour": 7, "minute": 38}
